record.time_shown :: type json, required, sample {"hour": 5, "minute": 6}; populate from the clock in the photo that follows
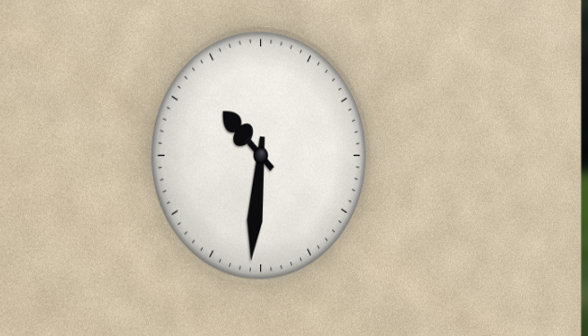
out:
{"hour": 10, "minute": 31}
